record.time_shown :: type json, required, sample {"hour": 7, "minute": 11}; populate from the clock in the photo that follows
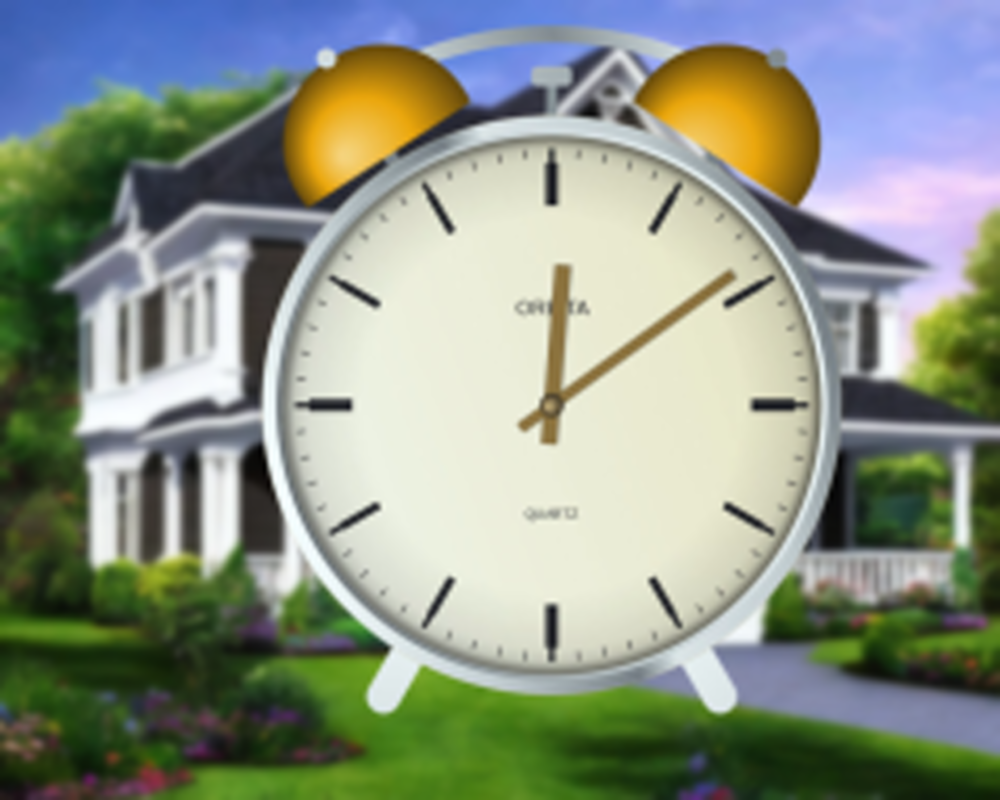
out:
{"hour": 12, "minute": 9}
